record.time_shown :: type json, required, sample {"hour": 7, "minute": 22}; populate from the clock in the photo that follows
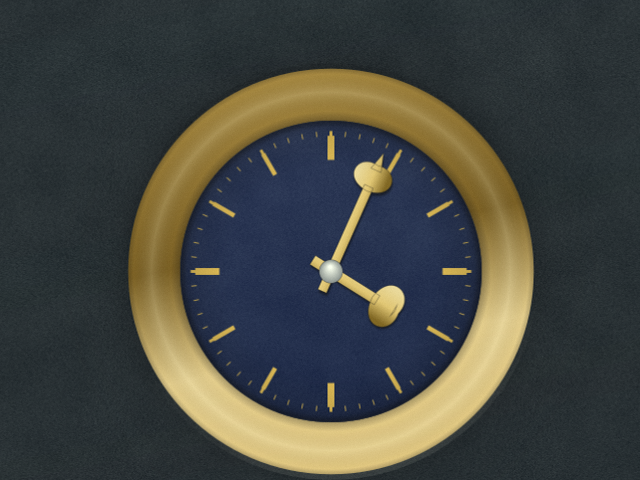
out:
{"hour": 4, "minute": 4}
